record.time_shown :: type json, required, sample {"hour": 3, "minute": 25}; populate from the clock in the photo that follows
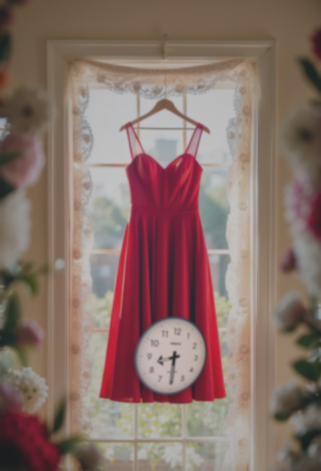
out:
{"hour": 8, "minute": 30}
